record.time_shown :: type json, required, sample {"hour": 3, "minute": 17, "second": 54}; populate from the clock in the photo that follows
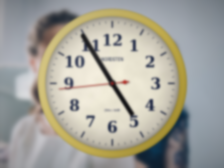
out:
{"hour": 4, "minute": 54, "second": 44}
